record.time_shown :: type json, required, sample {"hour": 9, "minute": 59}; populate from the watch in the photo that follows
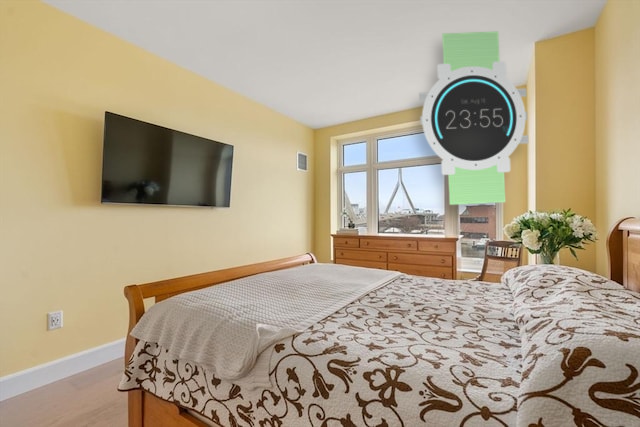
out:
{"hour": 23, "minute": 55}
